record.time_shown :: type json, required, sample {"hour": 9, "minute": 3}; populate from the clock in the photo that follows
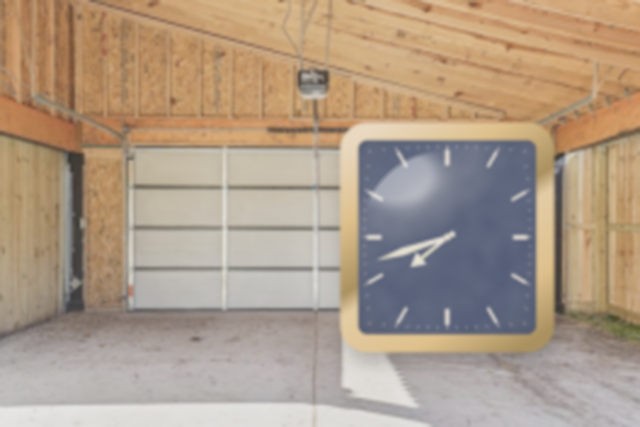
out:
{"hour": 7, "minute": 42}
